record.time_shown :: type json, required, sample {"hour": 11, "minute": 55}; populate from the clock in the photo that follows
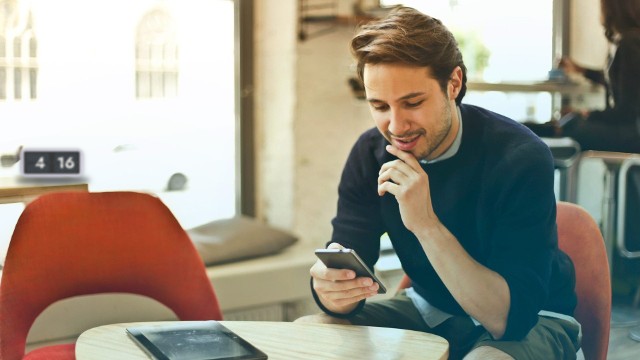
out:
{"hour": 4, "minute": 16}
